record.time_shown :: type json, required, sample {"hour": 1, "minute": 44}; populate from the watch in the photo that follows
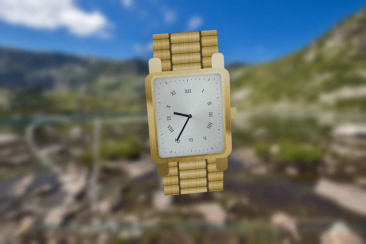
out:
{"hour": 9, "minute": 35}
